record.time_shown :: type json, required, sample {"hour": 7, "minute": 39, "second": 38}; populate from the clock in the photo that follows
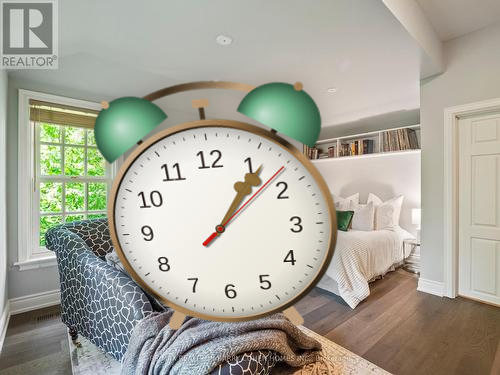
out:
{"hour": 1, "minute": 6, "second": 8}
